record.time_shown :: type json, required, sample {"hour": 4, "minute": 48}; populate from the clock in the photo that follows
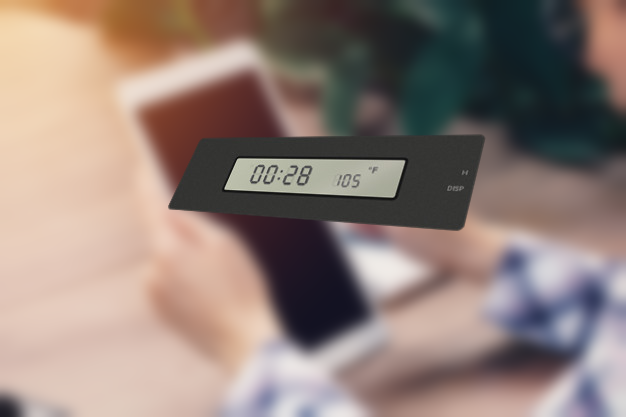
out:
{"hour": 0, "minute": 28}
